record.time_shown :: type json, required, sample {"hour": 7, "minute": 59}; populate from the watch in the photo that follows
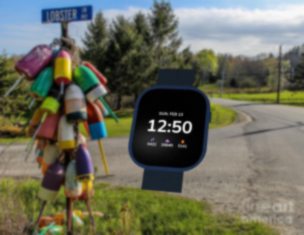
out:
{"hour": 12, "minute": 50}
